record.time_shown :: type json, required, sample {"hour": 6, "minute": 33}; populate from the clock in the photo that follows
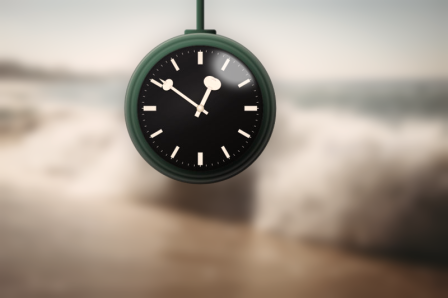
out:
{"hour": 12, "minute": 51}
